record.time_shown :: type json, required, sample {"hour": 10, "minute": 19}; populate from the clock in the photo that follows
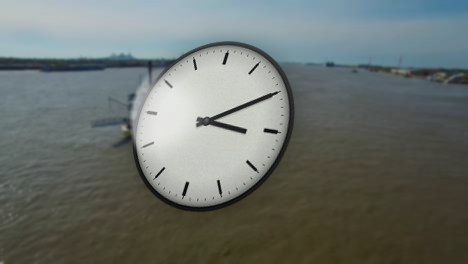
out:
{"hour": 3, "minute": 10}
